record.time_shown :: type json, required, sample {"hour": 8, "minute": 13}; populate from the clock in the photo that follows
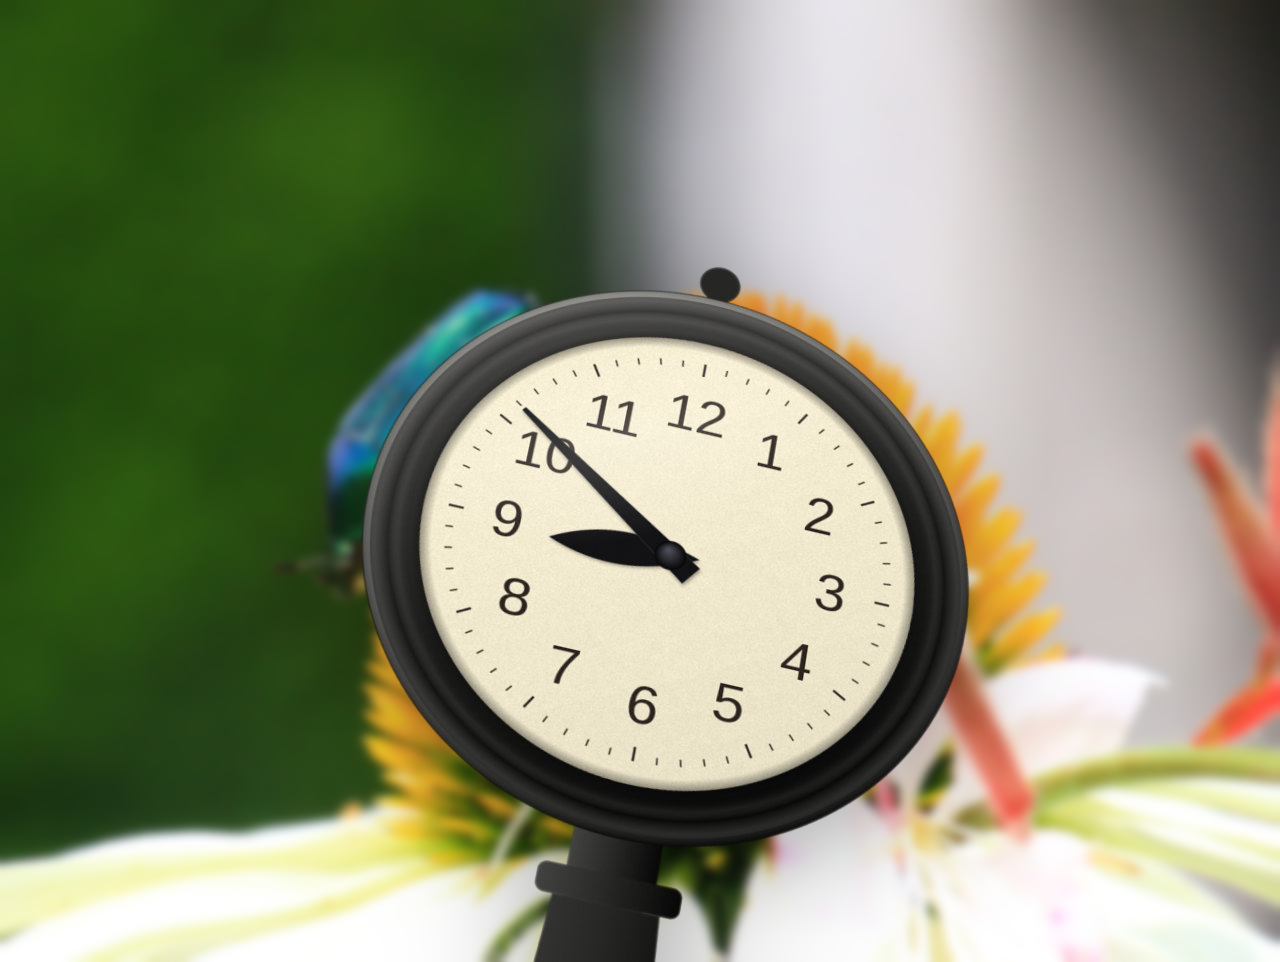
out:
{"hour": 8, "minute": 51}
